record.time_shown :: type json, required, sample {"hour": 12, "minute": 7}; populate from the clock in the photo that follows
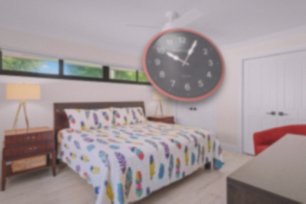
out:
{"hour": 10, "minute": 5}
